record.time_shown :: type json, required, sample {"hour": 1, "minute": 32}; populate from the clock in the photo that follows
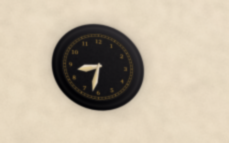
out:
{"hour": 8, "minute": 32}
